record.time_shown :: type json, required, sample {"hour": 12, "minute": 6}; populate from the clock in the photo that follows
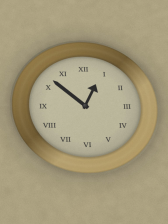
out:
{"hour": 12, "minute": 52}
